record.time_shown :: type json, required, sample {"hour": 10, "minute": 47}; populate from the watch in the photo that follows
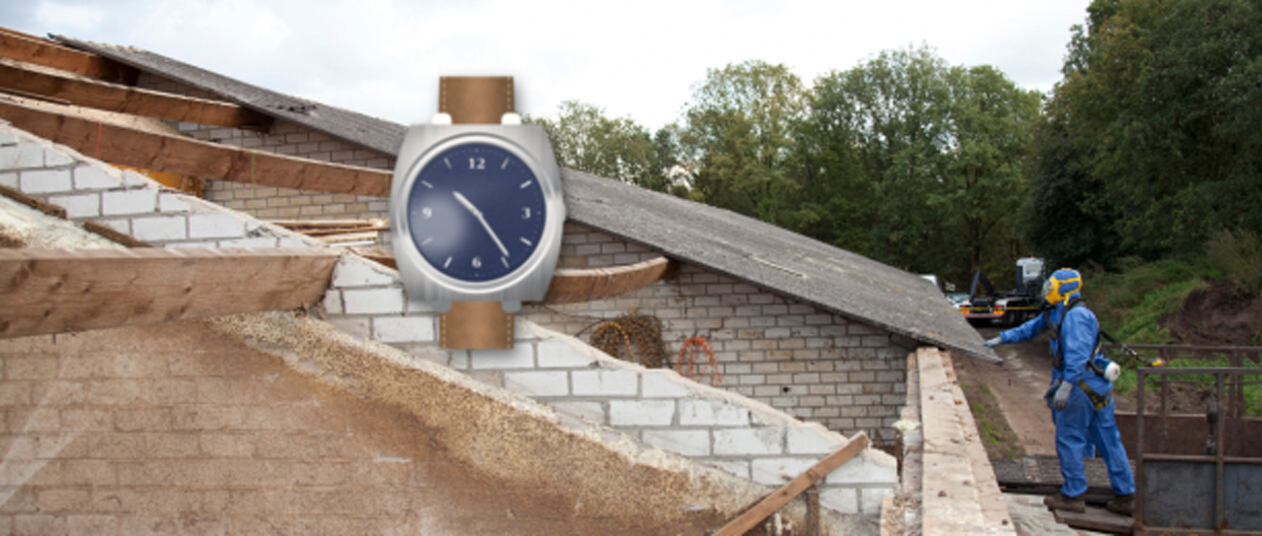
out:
{"hour": 10, "minute": 24}
